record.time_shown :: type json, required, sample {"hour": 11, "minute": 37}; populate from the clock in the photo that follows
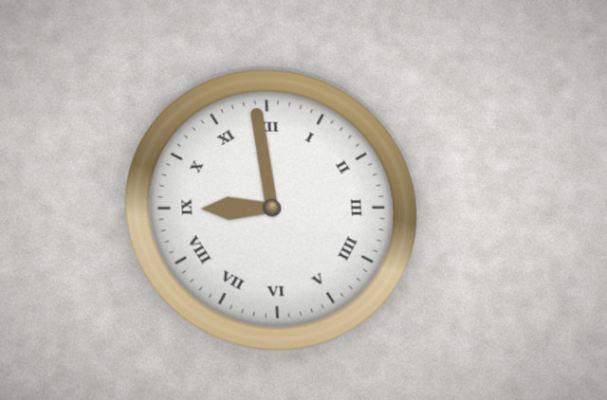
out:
{"hour": 8, "minute": 59}
